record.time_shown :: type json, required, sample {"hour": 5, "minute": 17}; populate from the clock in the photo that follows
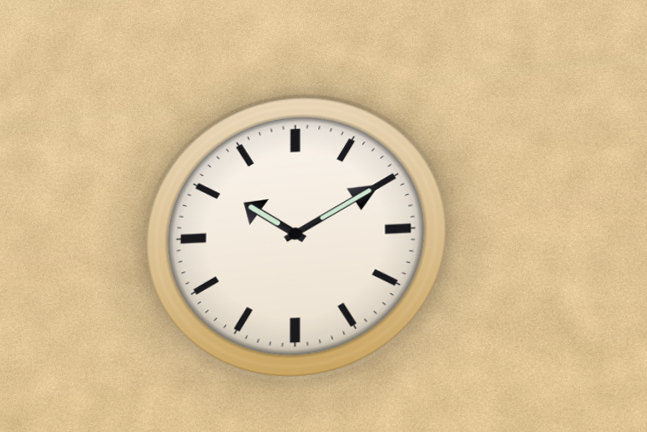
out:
{"hour": 10, "minute": 10}
